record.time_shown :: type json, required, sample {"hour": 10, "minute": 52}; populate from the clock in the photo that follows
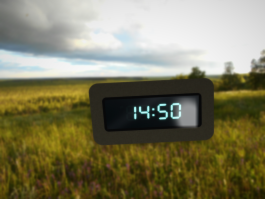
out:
{"hour": 14, "minute": 50}
